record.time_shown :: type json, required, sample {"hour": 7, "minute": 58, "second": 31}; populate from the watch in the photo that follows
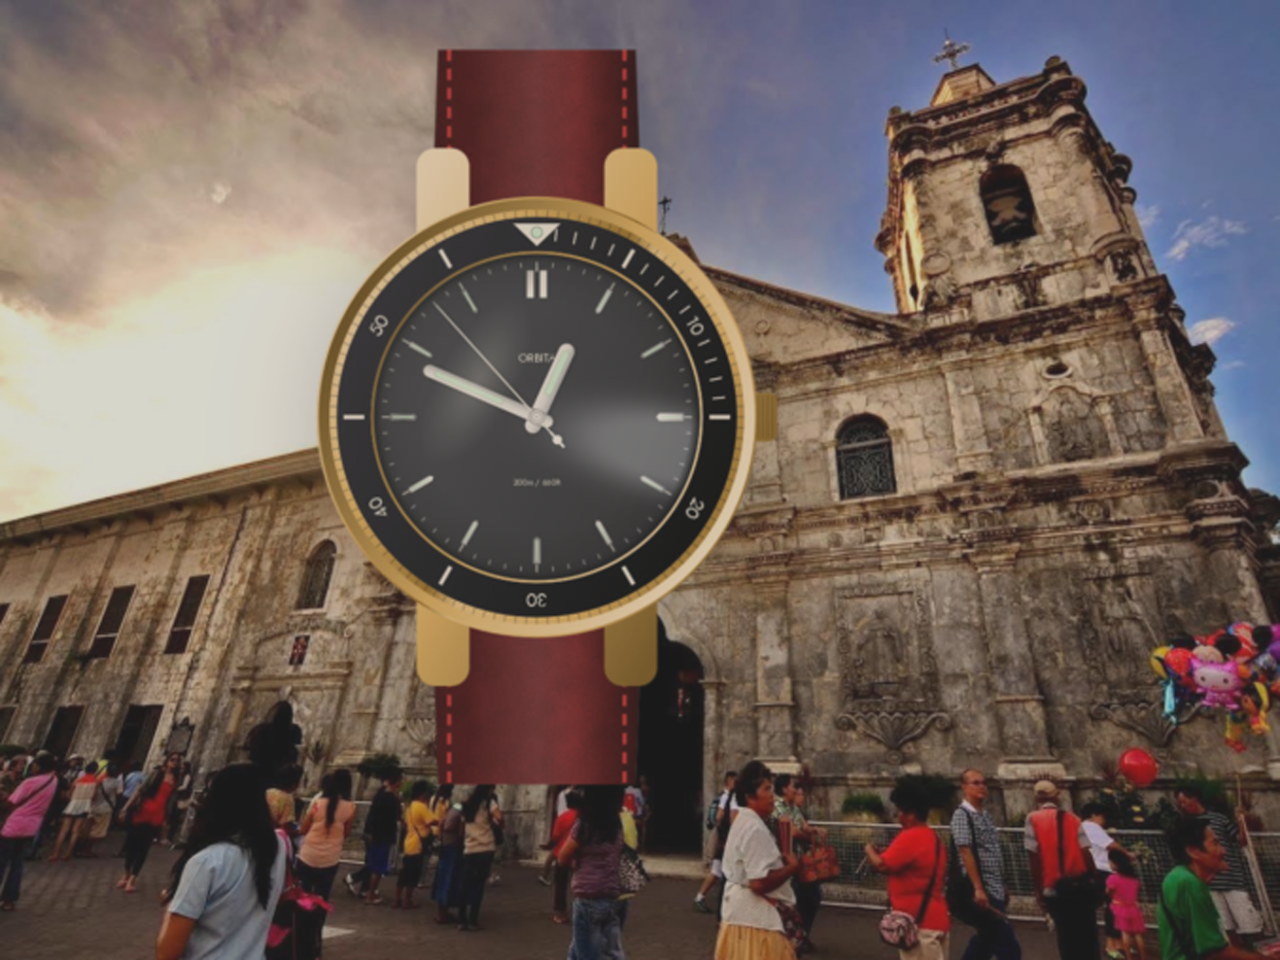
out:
{"hour": 12, "minute": 48, "second": 53}
